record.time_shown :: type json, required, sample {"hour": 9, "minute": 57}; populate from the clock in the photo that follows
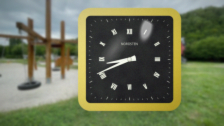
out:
{"hour": 8, "minute": 41}
